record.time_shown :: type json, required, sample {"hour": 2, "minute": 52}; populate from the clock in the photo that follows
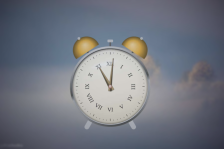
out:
{"hour": 11, "minute": 1}
